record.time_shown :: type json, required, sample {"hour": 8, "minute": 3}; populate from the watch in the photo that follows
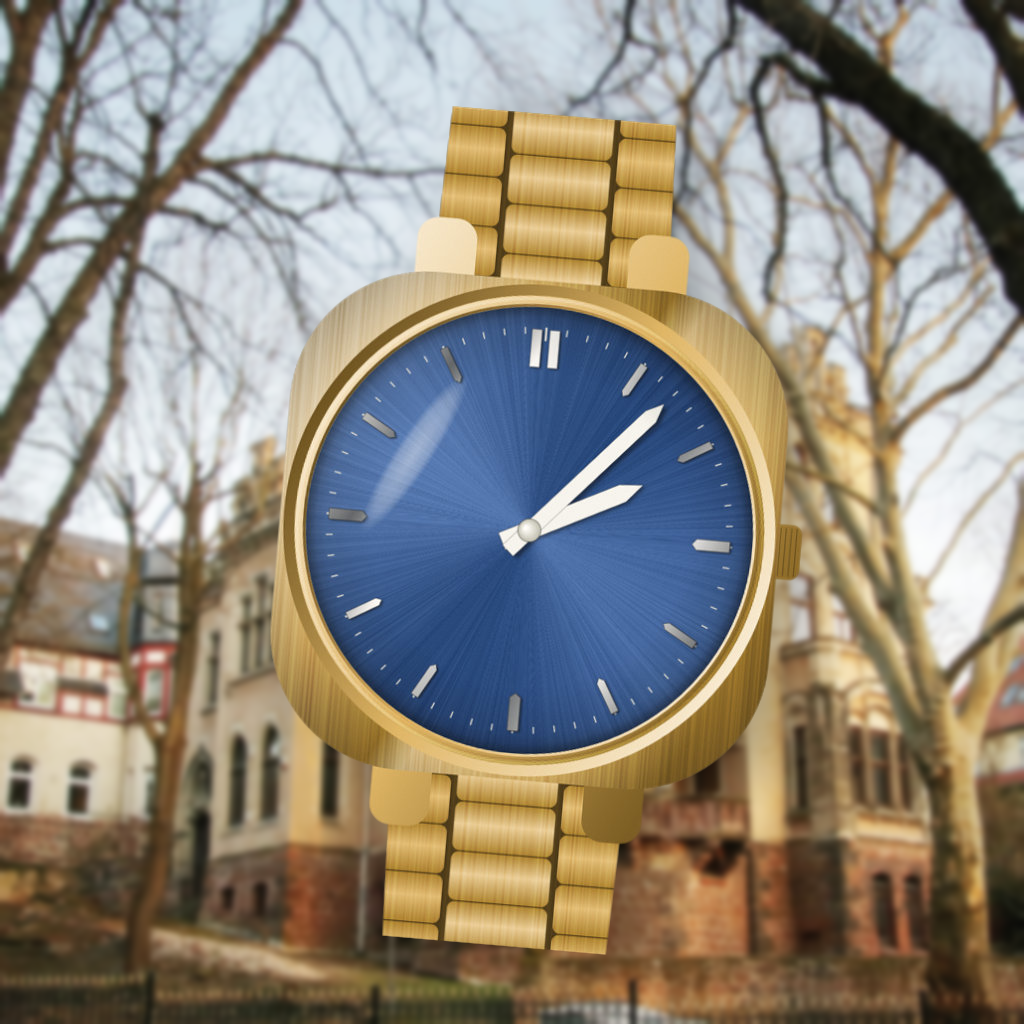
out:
{"hour": 2, "minute": 7}
